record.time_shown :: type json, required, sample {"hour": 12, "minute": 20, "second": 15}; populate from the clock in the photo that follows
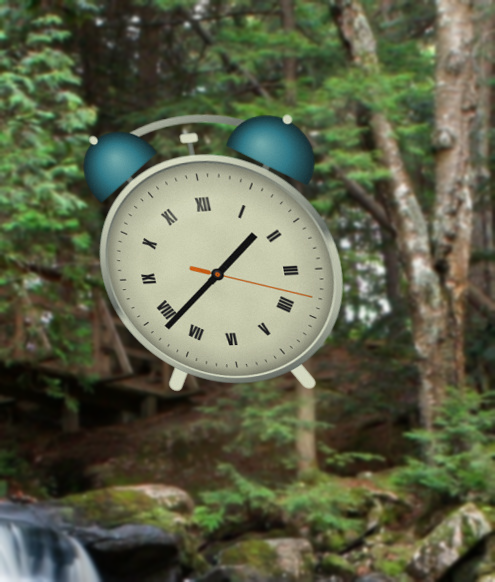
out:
{"hour": 1, "minute": 38, "second": 18}
